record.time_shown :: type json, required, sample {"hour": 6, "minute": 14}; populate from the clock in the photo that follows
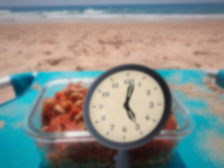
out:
{"hour": 5, "minute": 2}
